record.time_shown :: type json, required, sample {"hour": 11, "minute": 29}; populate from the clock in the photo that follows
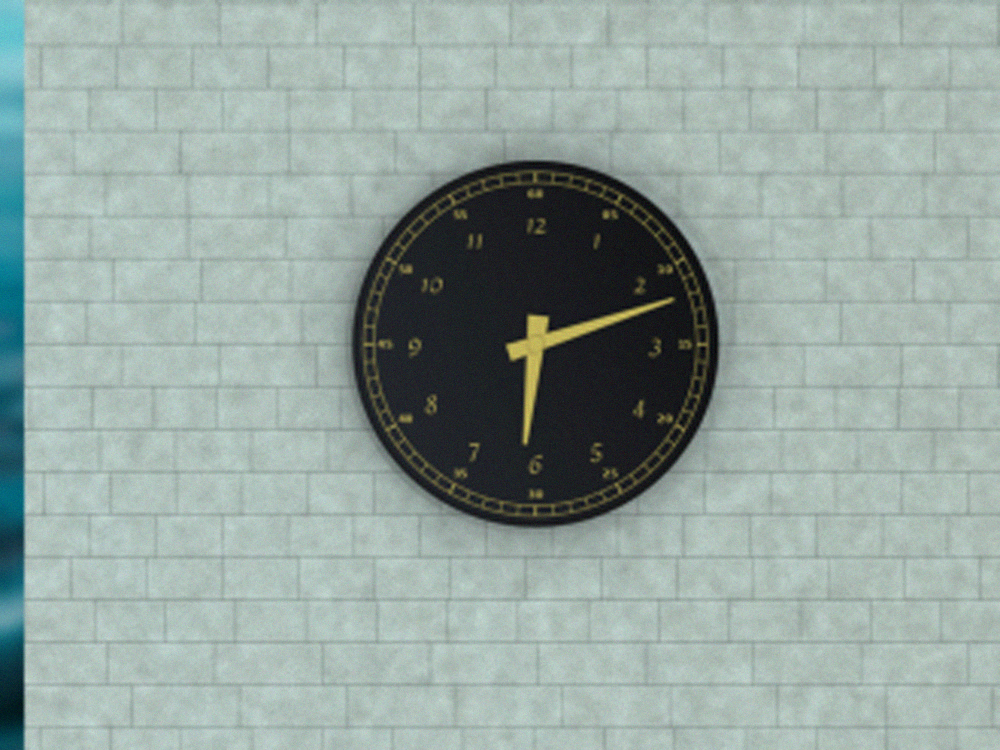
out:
{"hour": 6, "minute": 12}
